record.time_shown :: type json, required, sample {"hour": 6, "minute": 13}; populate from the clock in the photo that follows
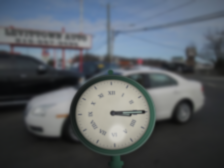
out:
{"hour": 3, "minute": 15}
